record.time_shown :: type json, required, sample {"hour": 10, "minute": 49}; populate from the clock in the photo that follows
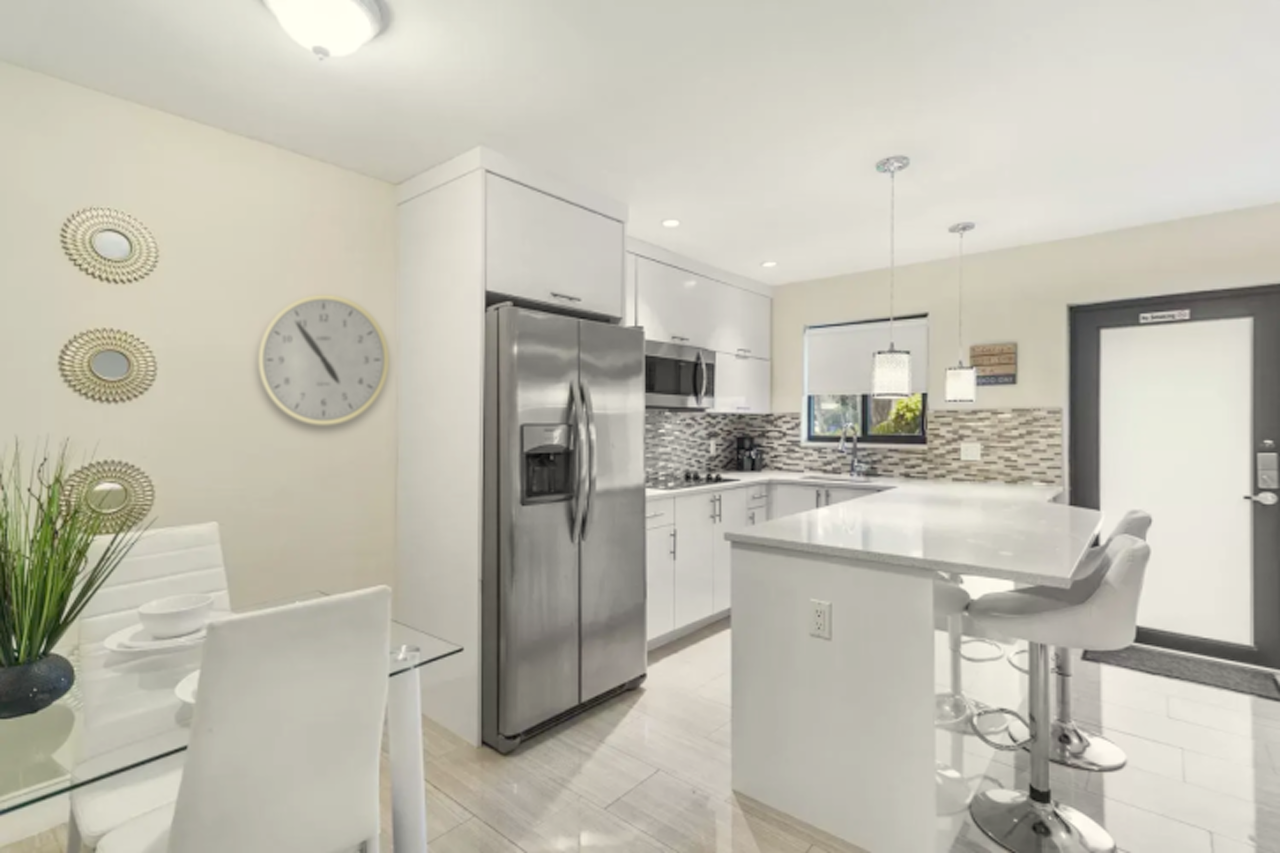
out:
{"hour": 4, "minute": 54}
